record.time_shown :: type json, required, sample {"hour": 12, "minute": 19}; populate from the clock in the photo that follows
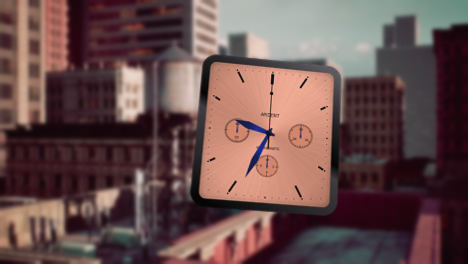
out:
{"hour": 9, "minute": 34}
